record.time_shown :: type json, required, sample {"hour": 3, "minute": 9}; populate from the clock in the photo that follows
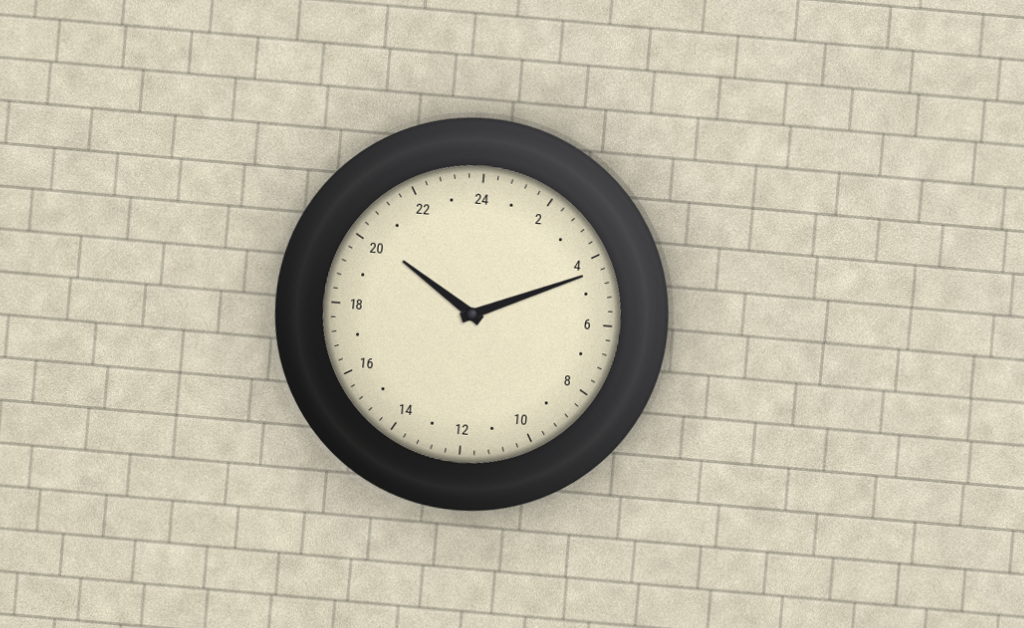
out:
{"hour": 20, "minute": 11}
